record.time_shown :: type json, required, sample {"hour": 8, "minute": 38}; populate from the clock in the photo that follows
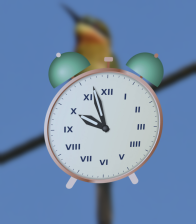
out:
{"hour": 9, "minute": 57}
